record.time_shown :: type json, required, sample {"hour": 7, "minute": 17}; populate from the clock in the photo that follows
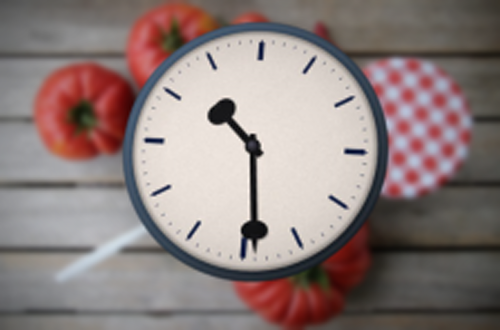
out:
{"hour": 10, "minute": 29}
